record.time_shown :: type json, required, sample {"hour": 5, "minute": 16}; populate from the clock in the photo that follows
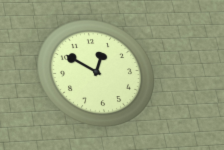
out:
{"hour": 12, "minute": 51}
